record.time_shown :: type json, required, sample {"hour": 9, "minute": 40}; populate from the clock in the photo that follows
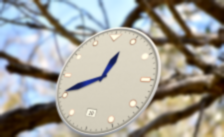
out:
{"hour": 12, "minute": 41}
